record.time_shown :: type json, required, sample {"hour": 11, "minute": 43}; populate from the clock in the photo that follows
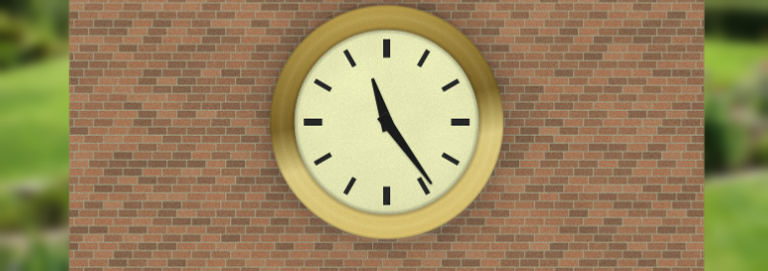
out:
{"hour": 11, "minute": 24}
